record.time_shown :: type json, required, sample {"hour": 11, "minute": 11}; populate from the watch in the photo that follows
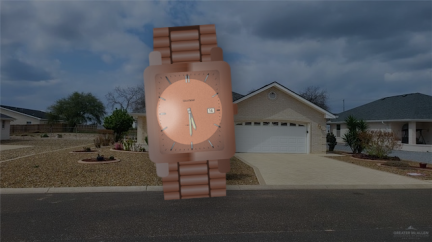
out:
{"hour": 5, "minute": 30}
